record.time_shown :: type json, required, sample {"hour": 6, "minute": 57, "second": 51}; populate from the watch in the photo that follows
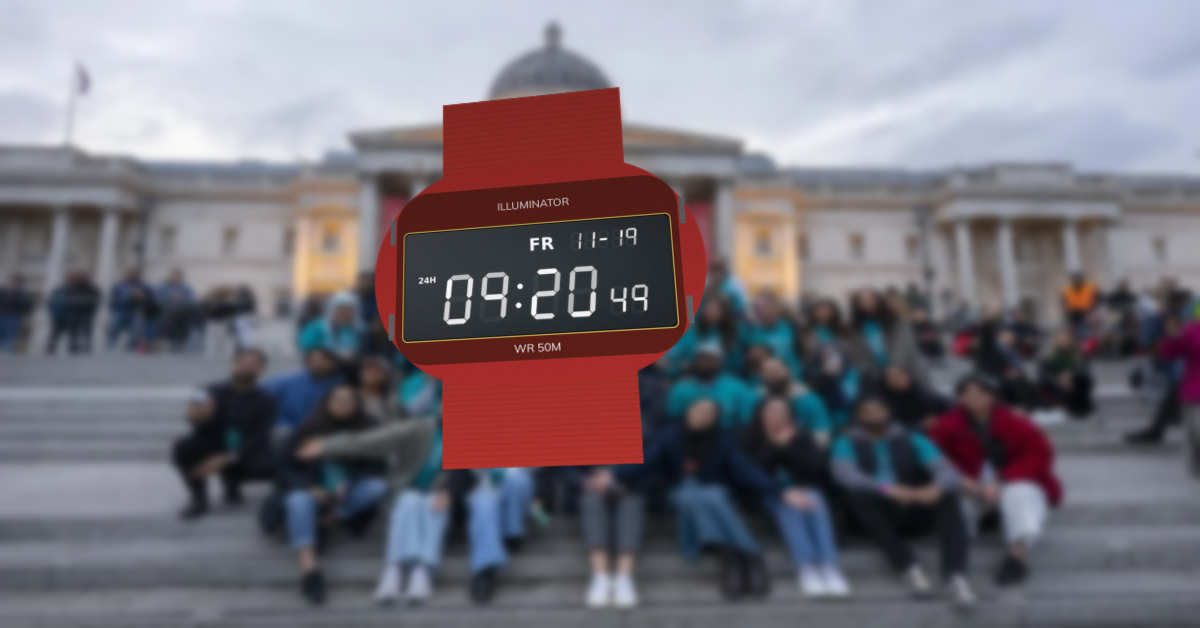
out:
{"hour": 9, "minute": 20, "second": 49}
